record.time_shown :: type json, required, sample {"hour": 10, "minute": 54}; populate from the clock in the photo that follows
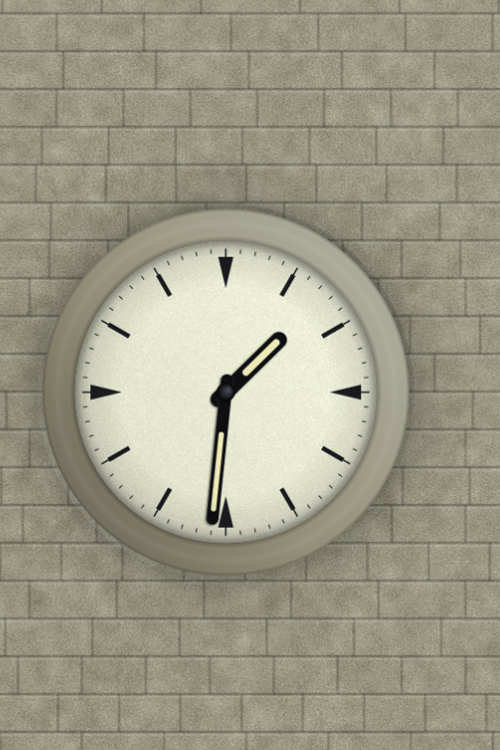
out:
{"hour": 1, "minute": 31}
